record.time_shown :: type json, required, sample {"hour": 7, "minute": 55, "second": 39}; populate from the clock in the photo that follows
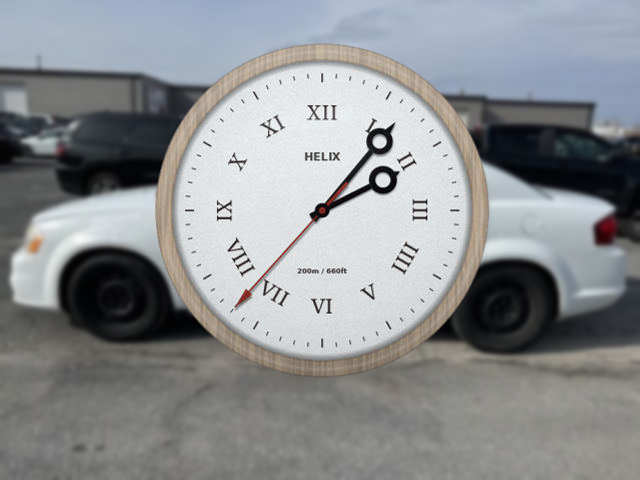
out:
{"hour": 2, "minute": 6, "second": 37}
